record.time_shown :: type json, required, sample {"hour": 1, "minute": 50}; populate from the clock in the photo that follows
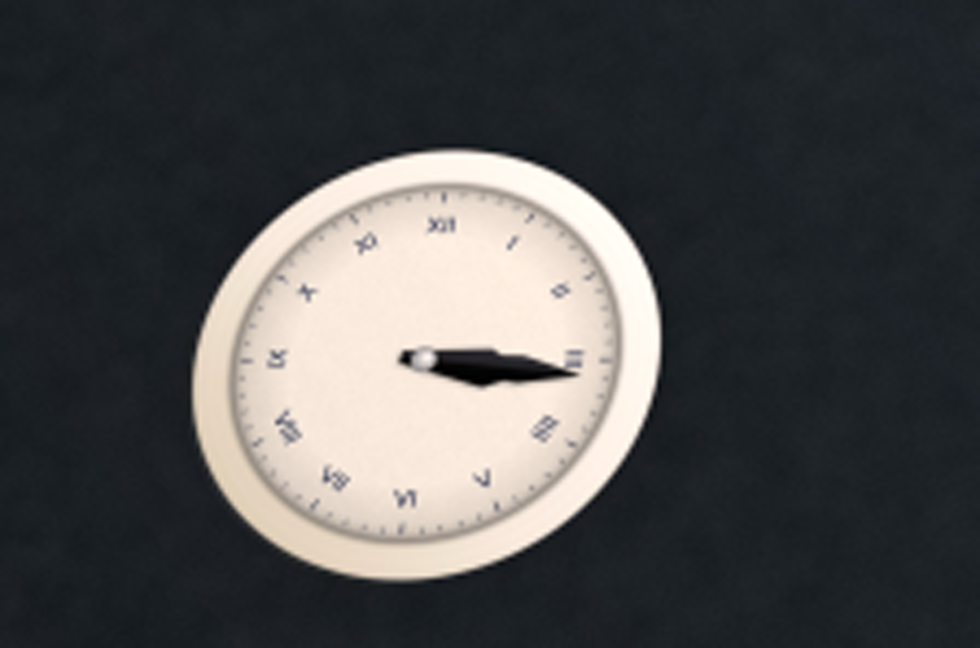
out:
{"hour": 3, "minute": 16}
